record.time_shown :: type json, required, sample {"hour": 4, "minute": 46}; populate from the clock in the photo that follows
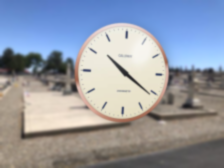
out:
{"hour": 10, "minute": 21}
